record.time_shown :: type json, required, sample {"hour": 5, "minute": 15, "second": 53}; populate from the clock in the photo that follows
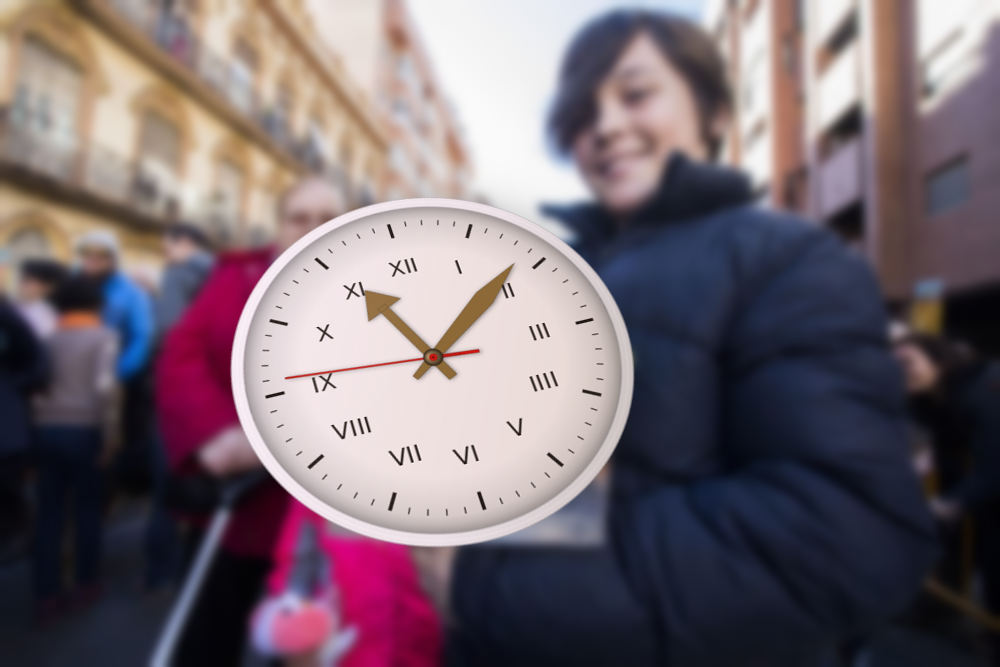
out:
{"hour": 11, "minute": 8, "second": 46}
